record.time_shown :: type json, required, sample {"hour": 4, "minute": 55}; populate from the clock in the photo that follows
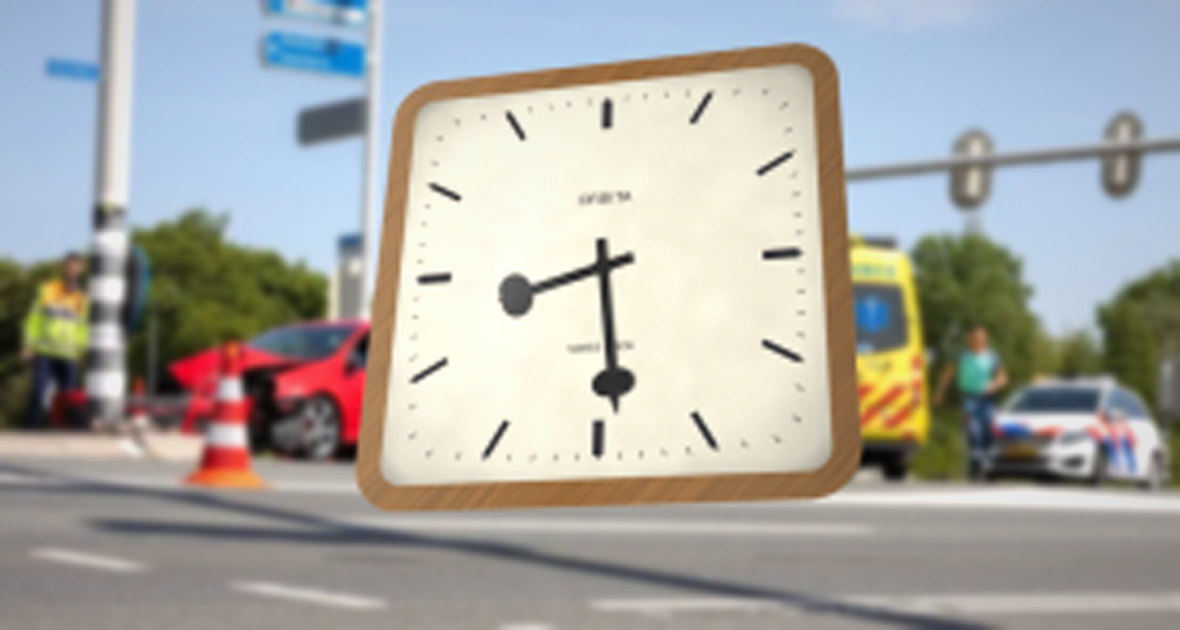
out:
{"hour": 8, "minute": 29}
